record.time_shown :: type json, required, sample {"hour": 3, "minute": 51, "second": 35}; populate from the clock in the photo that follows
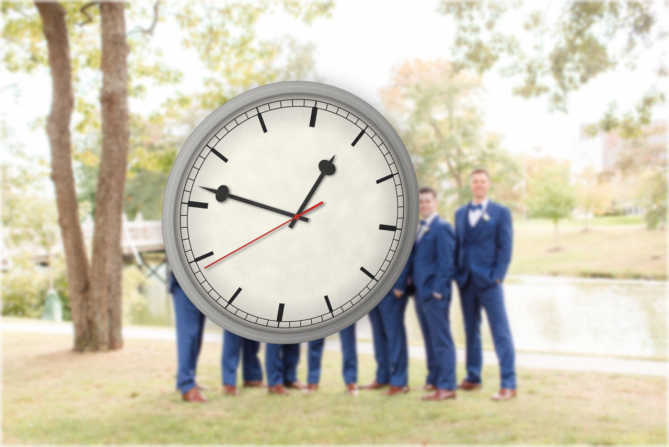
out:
{"hour": 12, "minute": 46, "second": 39}
